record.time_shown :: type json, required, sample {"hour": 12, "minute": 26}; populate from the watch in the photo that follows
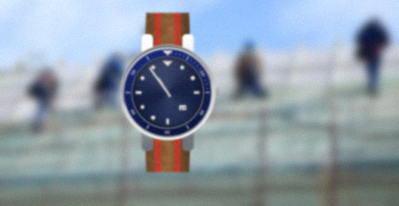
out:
{"hour": 10, "minute": 54}
